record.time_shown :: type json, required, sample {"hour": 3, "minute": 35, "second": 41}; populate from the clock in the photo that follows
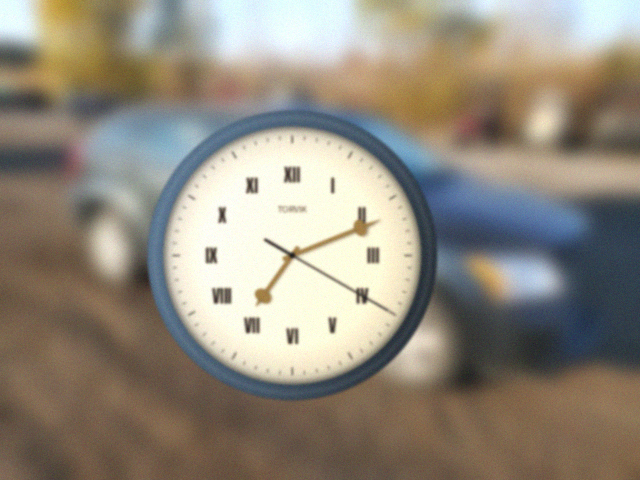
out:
{"hour": 7, "minute": 11, "second": 20}
